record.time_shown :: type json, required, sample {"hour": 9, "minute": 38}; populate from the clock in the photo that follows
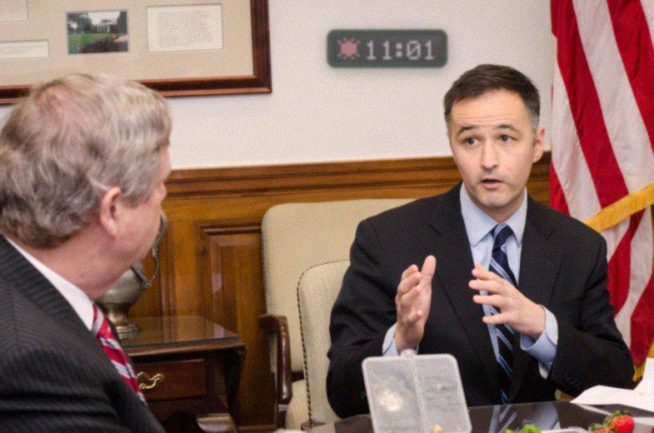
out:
{"hour": 11, "minute": 1}
